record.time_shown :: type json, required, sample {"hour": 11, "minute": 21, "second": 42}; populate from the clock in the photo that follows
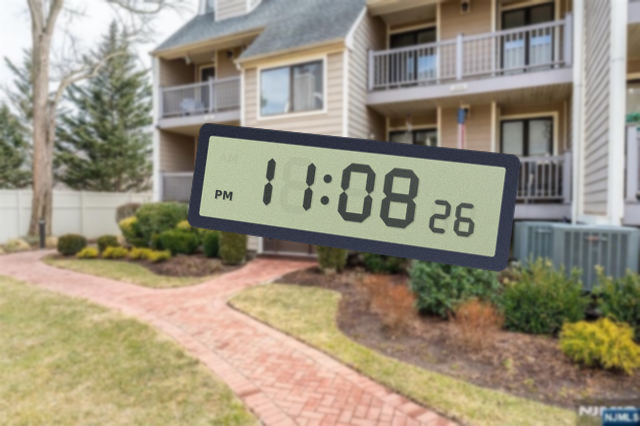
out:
{"hour": 11, "minute": 8, "second": 26}
